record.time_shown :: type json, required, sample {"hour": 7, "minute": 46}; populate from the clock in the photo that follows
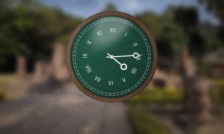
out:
{"hour": 4, "minute": 14}
